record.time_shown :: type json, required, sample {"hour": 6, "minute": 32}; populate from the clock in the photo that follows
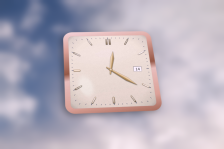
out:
{"hour": 12, "minute": 21}
